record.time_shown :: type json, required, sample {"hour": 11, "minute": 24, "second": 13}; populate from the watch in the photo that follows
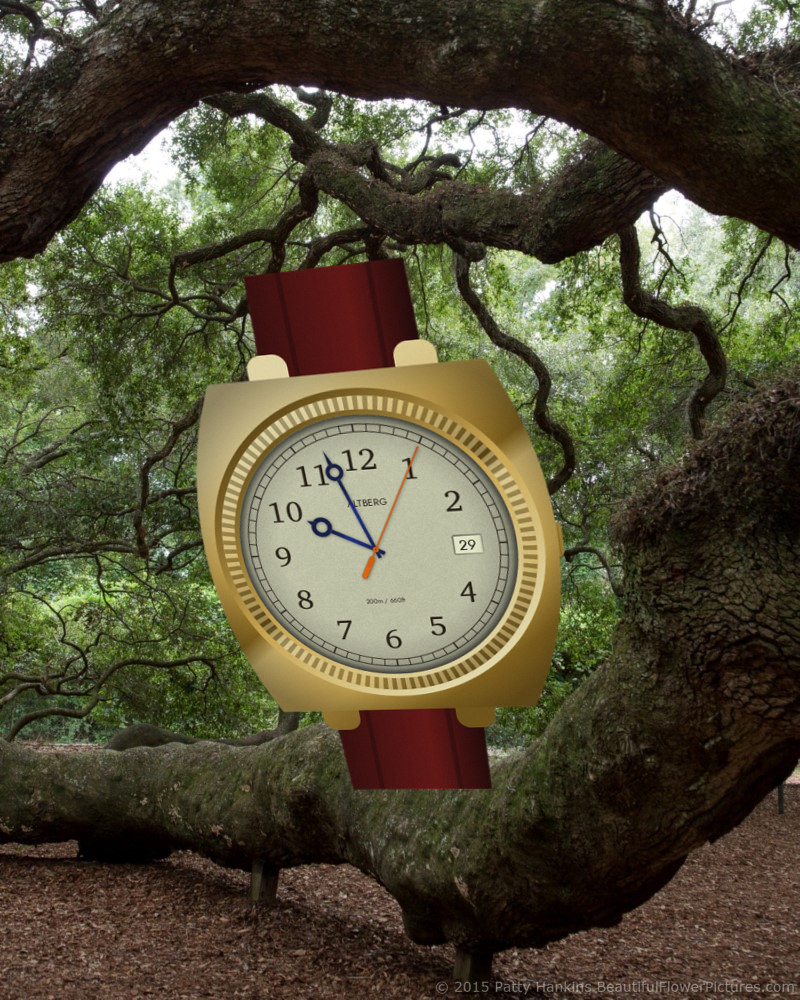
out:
{"hour": 9, "minute": 57, "second": 5}
